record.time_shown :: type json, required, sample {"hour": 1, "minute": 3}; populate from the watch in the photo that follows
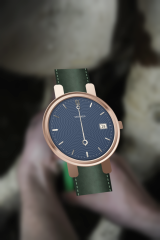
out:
{"hour": 6, "minute": 0}
